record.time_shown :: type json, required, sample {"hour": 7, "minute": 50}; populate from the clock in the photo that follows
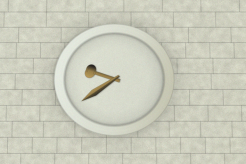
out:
{"hour": 9, "minute": 39}
